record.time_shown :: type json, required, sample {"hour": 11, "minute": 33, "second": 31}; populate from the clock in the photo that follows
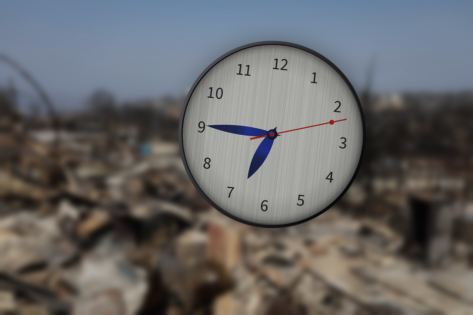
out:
{"hour": 6, "minute": 45, "second": 12}
